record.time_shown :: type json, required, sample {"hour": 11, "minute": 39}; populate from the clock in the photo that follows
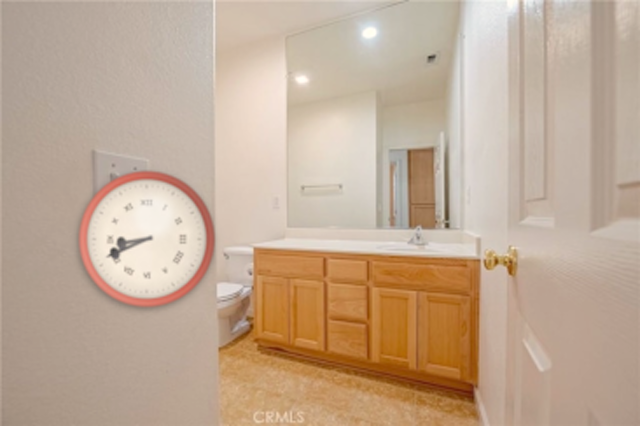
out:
{"hour": 8, "minute": 41}
